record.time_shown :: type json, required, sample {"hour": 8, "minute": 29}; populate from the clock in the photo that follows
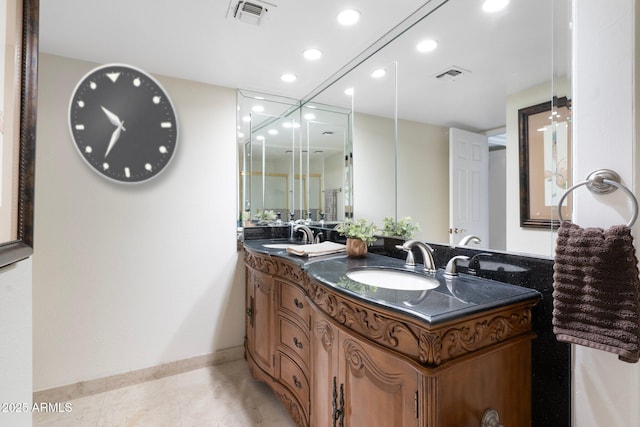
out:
{"hour": 10, "minute": 36}
